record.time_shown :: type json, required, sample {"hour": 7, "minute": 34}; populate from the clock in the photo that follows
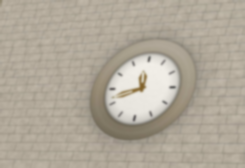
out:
{"hour": 11, "minute": 42}
